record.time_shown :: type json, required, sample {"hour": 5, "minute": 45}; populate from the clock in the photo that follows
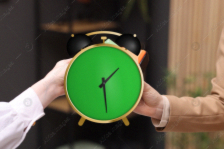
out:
{"hour": 1, "minute": 29}
